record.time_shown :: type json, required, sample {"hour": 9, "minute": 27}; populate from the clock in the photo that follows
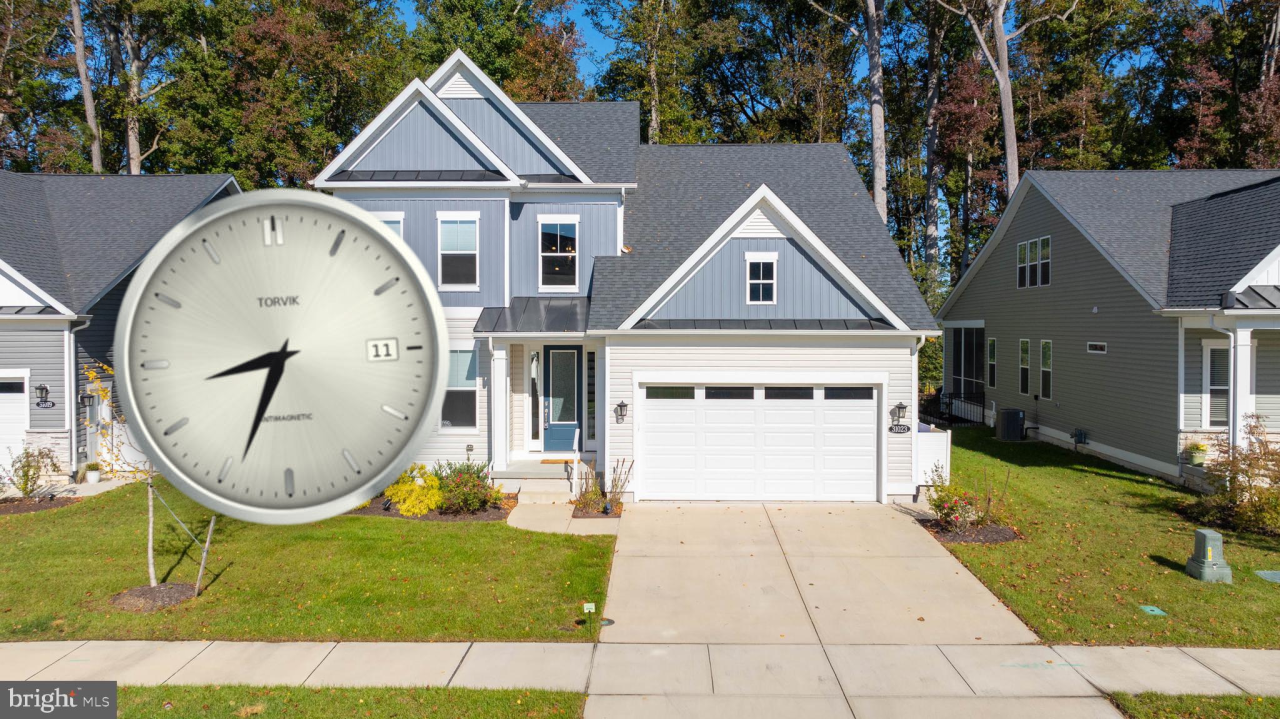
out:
{"hour": 8, "minute": 34}
